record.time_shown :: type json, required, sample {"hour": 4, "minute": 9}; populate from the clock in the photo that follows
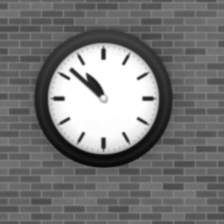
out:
{"hour": 10, "minute": 52}
